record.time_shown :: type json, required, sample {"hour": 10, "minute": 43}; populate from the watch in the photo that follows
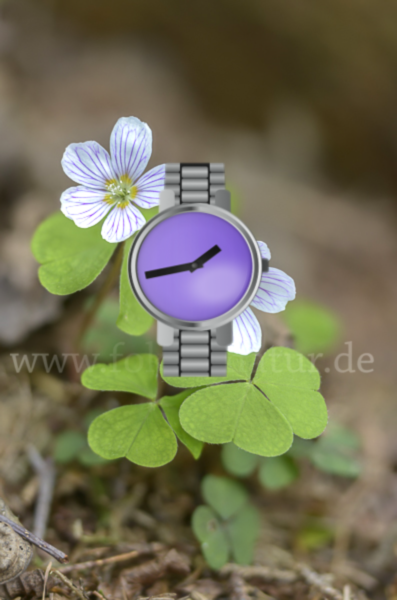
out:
{"hour": 1, "minute": 43}
